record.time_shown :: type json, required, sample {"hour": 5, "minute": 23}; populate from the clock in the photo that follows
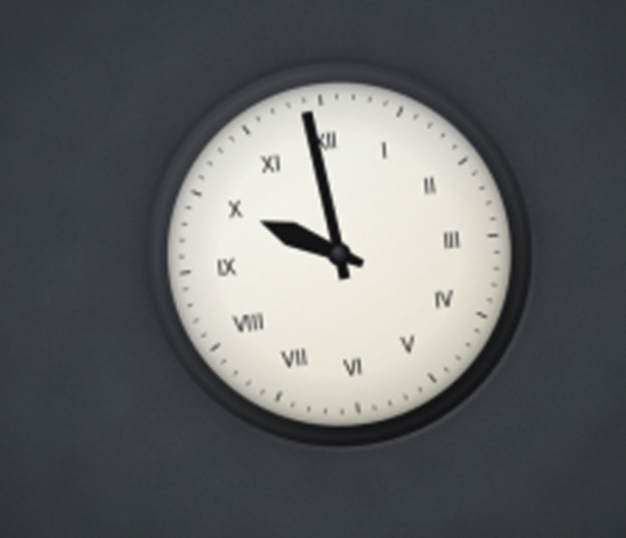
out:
{"hour": 9, "minute": 59}
